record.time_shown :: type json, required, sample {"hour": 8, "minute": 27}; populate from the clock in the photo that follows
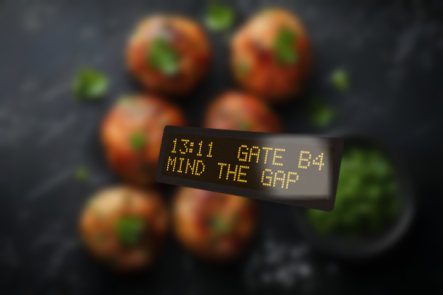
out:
{"hour": 13, "minute": 11}
